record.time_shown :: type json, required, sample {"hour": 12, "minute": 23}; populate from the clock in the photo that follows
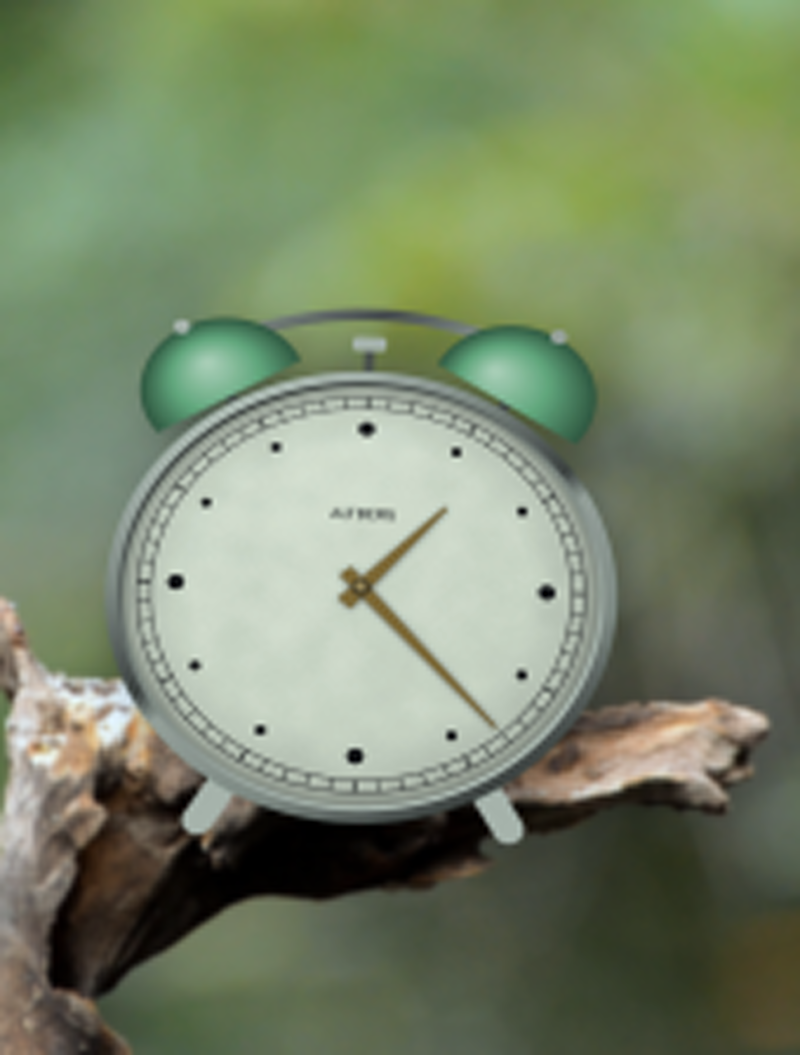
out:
{"hour": 1, "minute": 23}
